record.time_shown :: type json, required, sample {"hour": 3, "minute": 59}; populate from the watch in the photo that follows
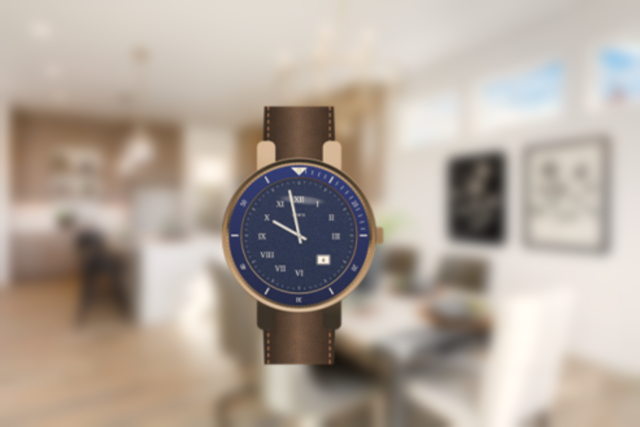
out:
{"hour": 9, "minute": 58}
